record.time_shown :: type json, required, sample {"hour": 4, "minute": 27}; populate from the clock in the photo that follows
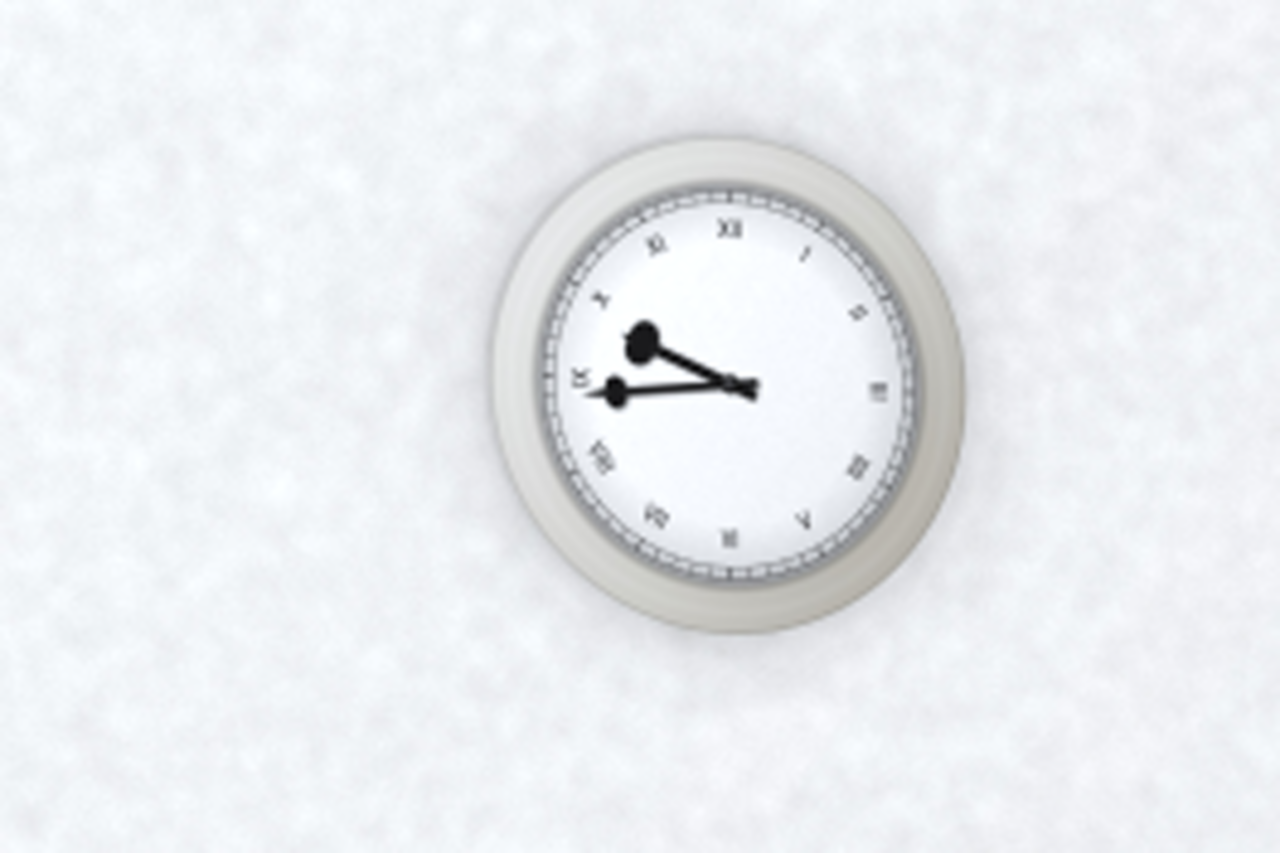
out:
{"hour": 9, "minute": 44}
